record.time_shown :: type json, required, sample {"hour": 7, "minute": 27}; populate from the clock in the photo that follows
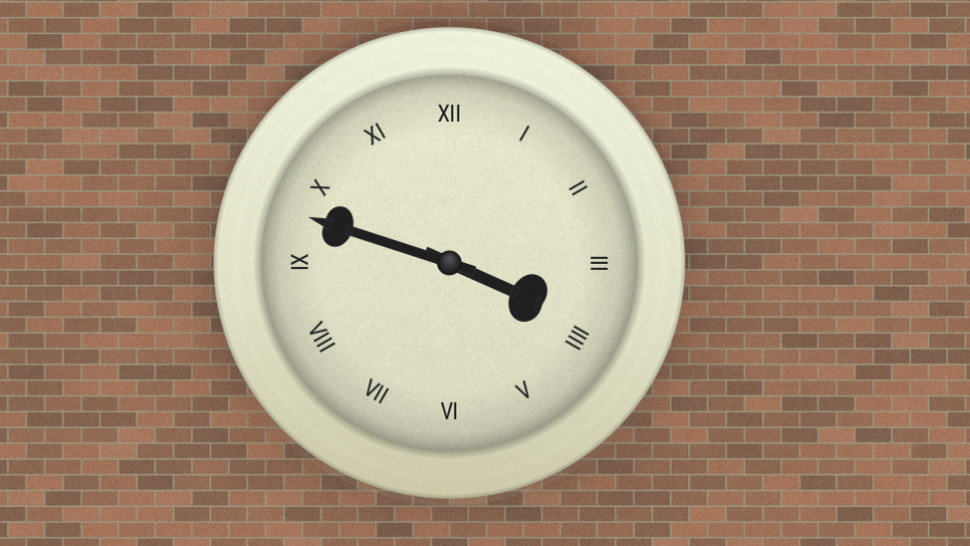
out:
{"hour": 3, "minute": 48}
